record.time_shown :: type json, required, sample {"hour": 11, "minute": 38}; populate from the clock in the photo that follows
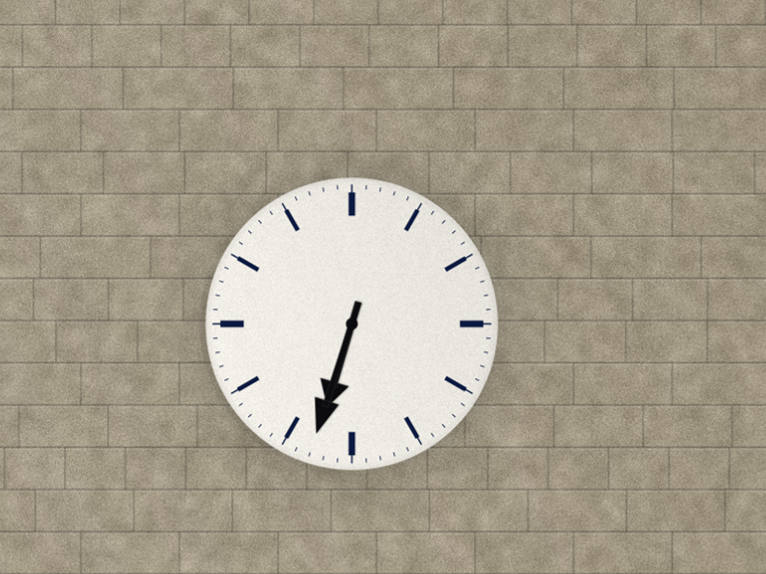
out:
{"hour": 6, "minute": 33}
